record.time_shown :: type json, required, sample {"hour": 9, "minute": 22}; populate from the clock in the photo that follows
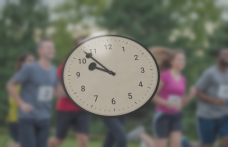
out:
{"hour": 9, "minute": 53}
